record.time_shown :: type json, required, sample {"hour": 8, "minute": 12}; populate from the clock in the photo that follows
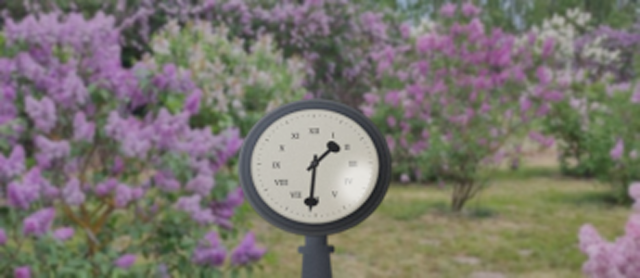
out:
{"hour": 1, "minute": 31}
